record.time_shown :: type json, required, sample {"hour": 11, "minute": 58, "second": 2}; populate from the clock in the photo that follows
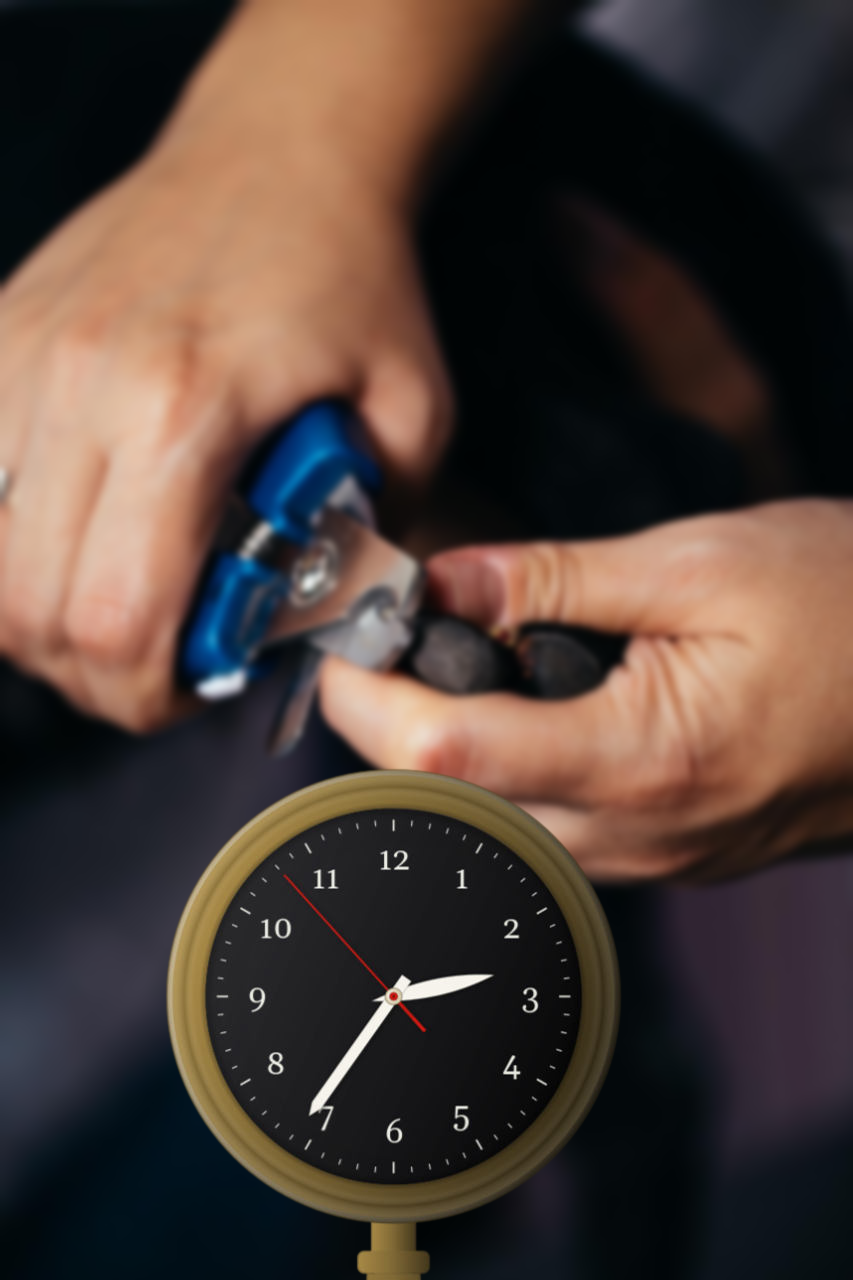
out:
{"hour": 2, "minute": 35, "second": 53}
